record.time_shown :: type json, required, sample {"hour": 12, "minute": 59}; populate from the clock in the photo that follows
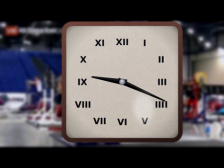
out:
{"hour": 9, "minute": 19}
